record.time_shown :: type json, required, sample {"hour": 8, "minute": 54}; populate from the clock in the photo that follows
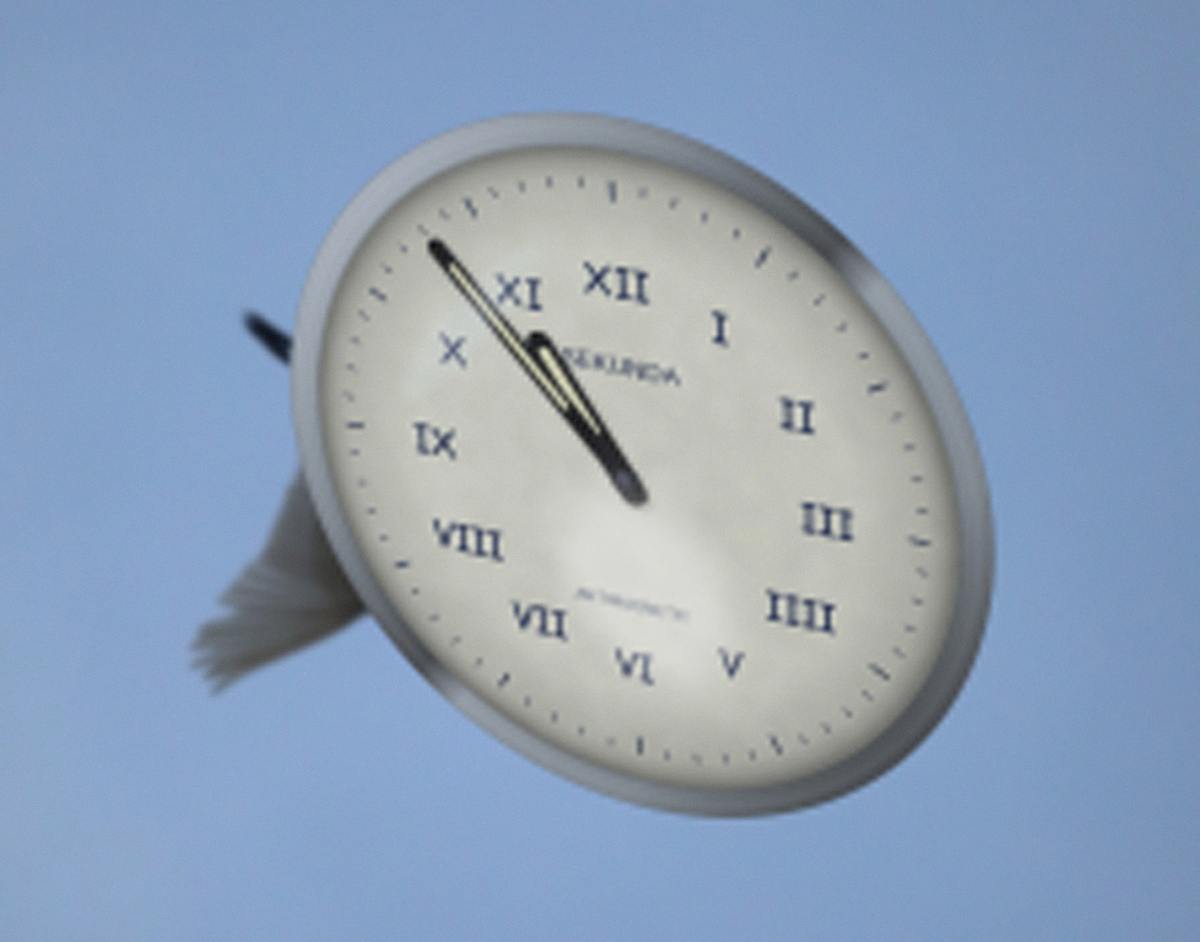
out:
{"hour": 10, "minute": 53}
